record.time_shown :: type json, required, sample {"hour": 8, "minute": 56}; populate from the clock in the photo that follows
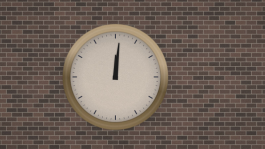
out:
{"hour": 12, "minute": 1}
